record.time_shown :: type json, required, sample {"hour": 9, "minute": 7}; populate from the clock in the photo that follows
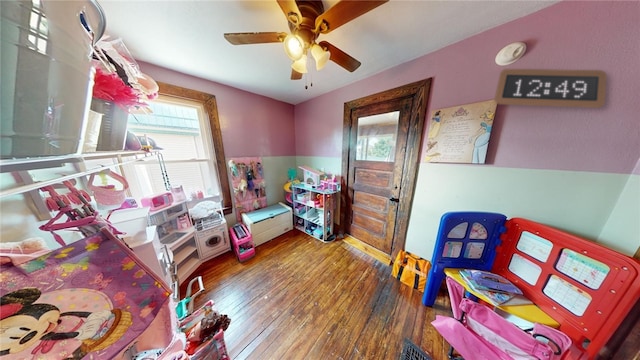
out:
{"hour": 12, "minute": 49}
